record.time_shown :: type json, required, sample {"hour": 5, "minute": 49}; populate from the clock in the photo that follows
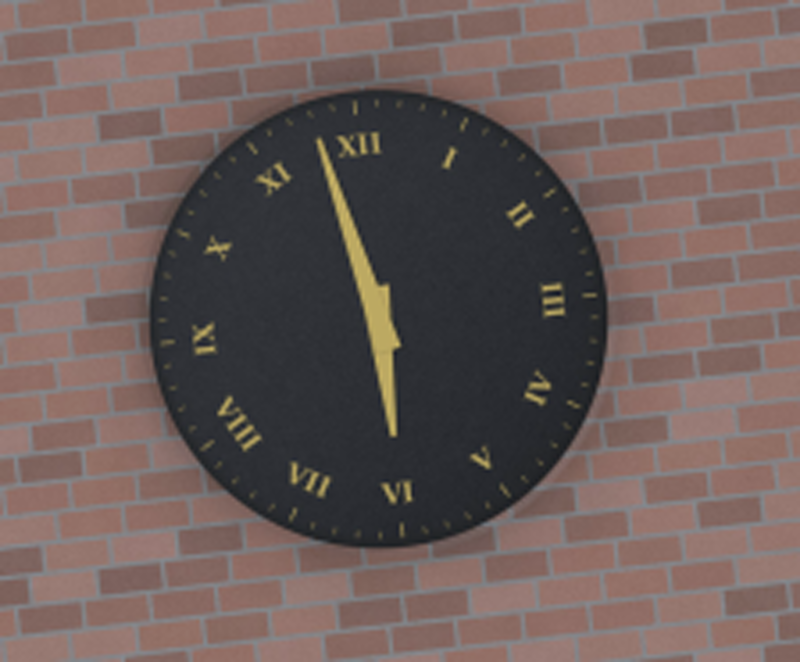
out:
{"hour": 5, "minute": 58}
